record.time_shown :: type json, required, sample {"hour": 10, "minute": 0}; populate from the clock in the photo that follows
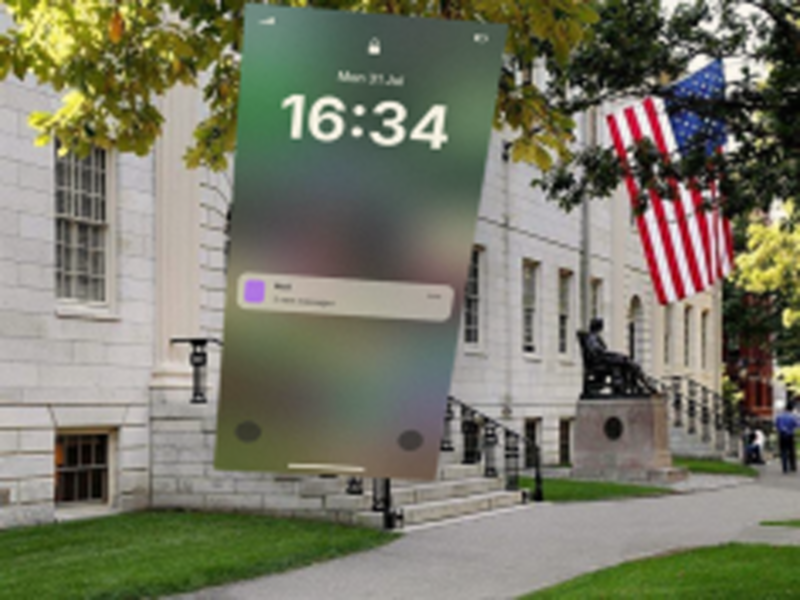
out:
{"hour": 16, "minute": 34}
